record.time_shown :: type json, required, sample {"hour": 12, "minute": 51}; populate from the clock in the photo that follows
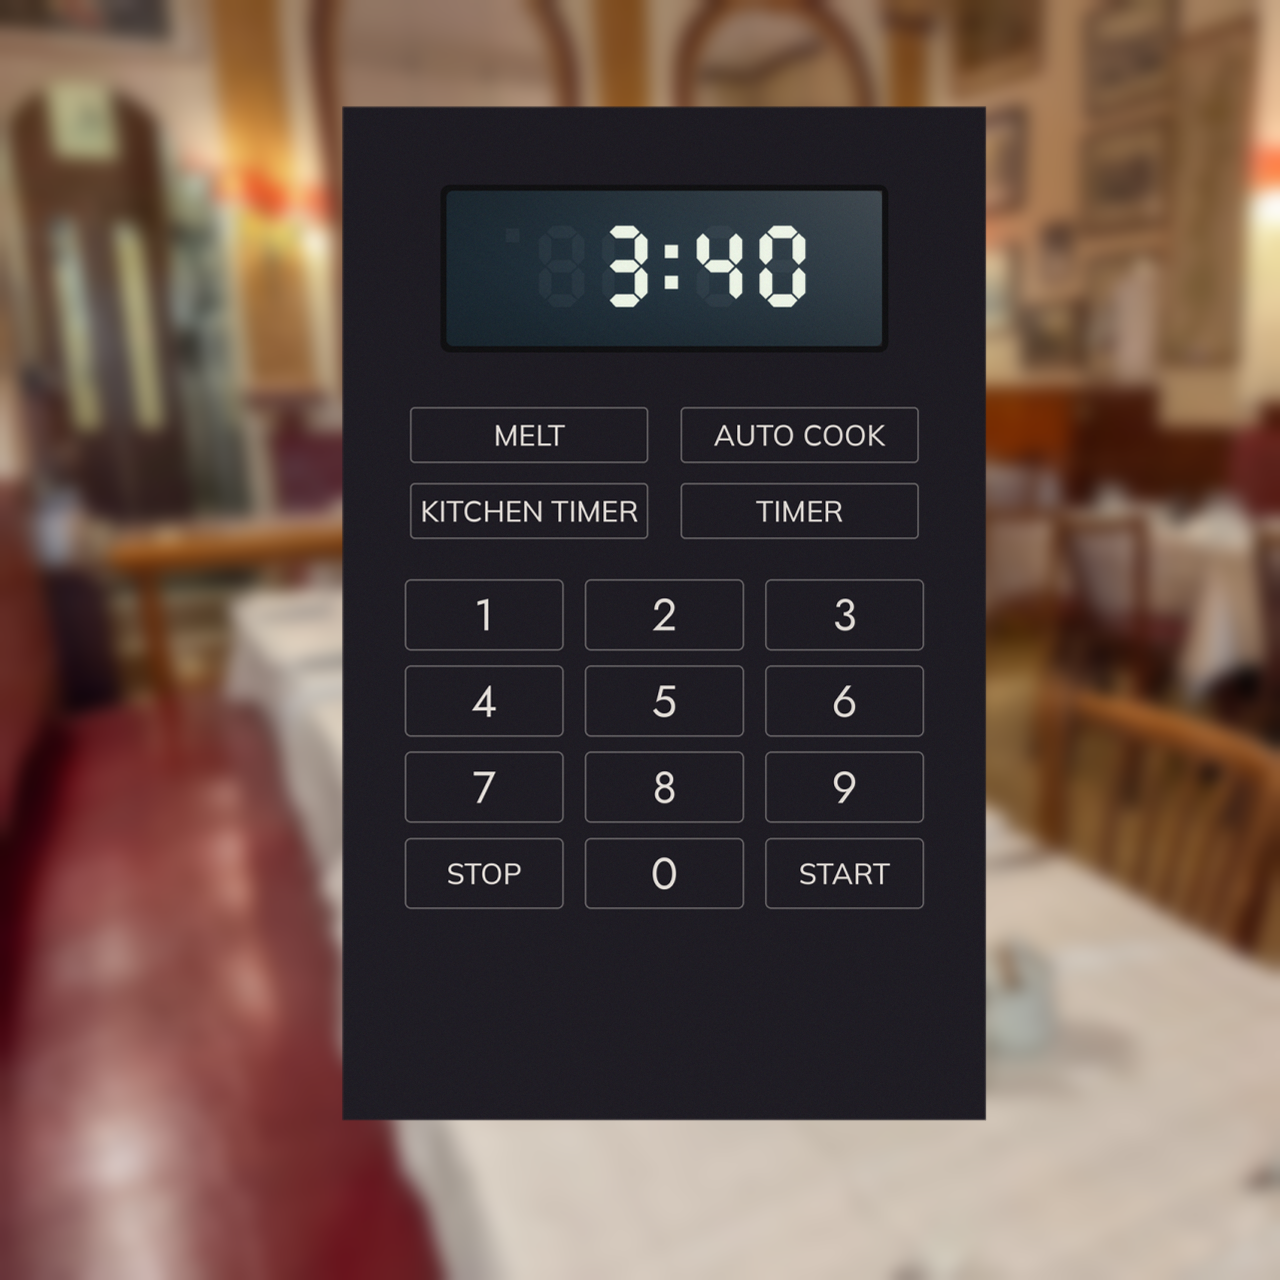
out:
{"hour": 3, "minute": 40}
